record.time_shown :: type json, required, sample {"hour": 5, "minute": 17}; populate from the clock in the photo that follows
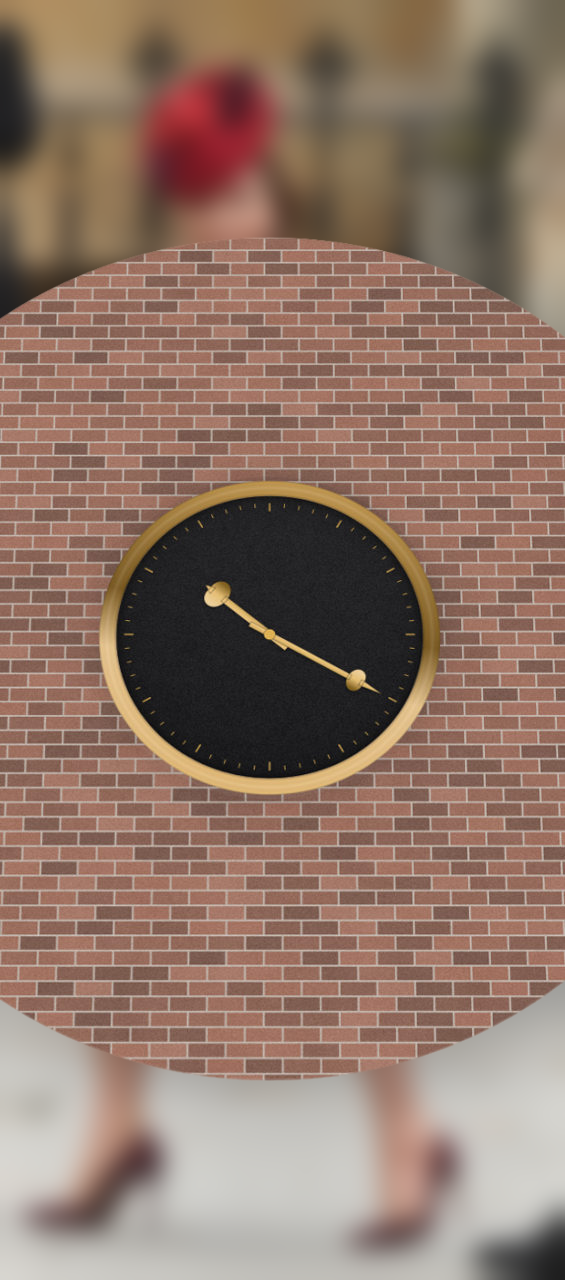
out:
{"hour": 10, "minute": 20}
